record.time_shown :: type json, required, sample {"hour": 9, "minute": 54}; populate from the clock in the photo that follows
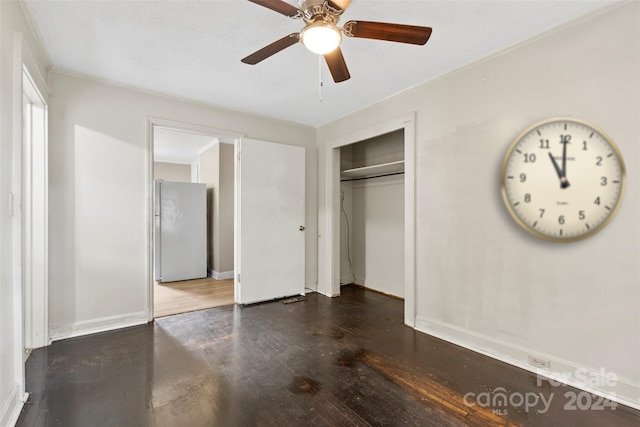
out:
{"hour": 11, "minute": 0}
